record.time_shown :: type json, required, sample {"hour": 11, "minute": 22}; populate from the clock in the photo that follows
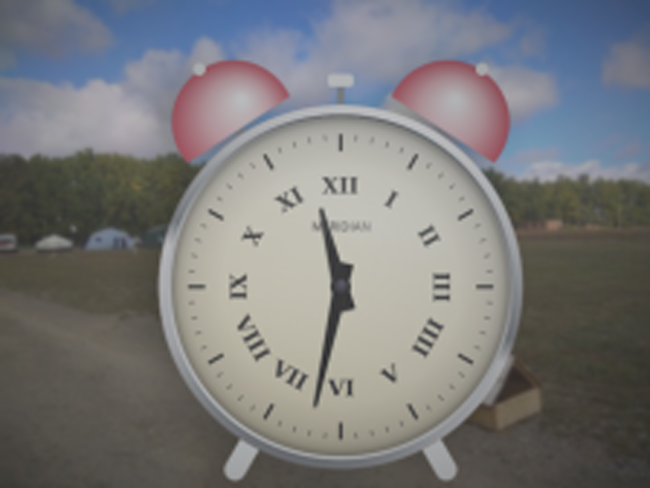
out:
{"hour": 11, "minute": 32}
